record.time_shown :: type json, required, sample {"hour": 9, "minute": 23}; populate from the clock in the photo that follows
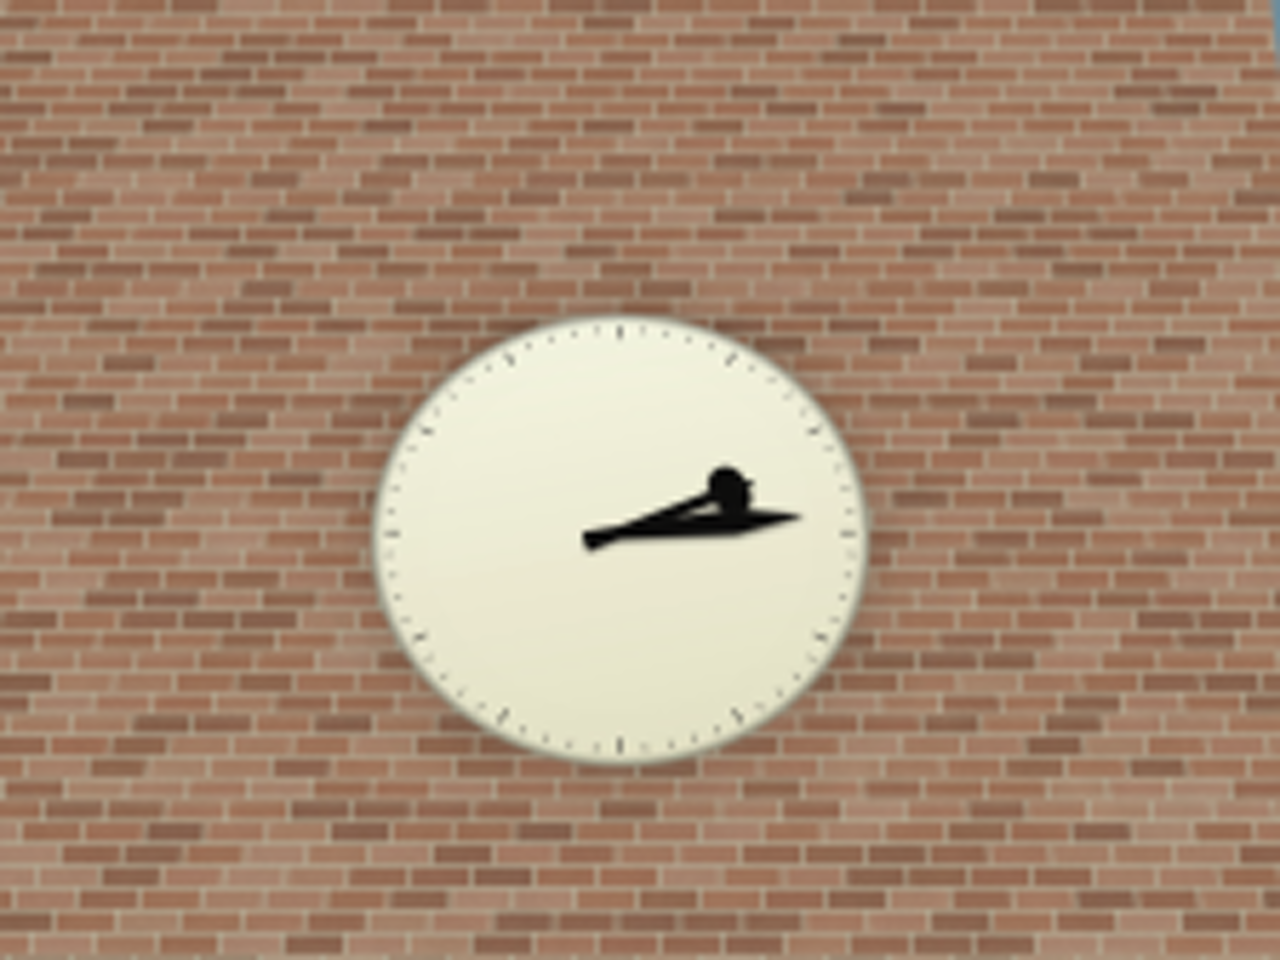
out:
{"hour": 2, "minute": 14}
